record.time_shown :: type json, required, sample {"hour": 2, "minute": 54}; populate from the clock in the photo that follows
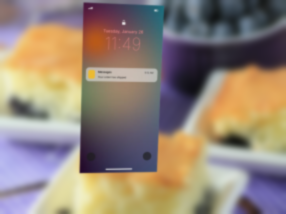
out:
{"hour": 11, "minute": 49}
